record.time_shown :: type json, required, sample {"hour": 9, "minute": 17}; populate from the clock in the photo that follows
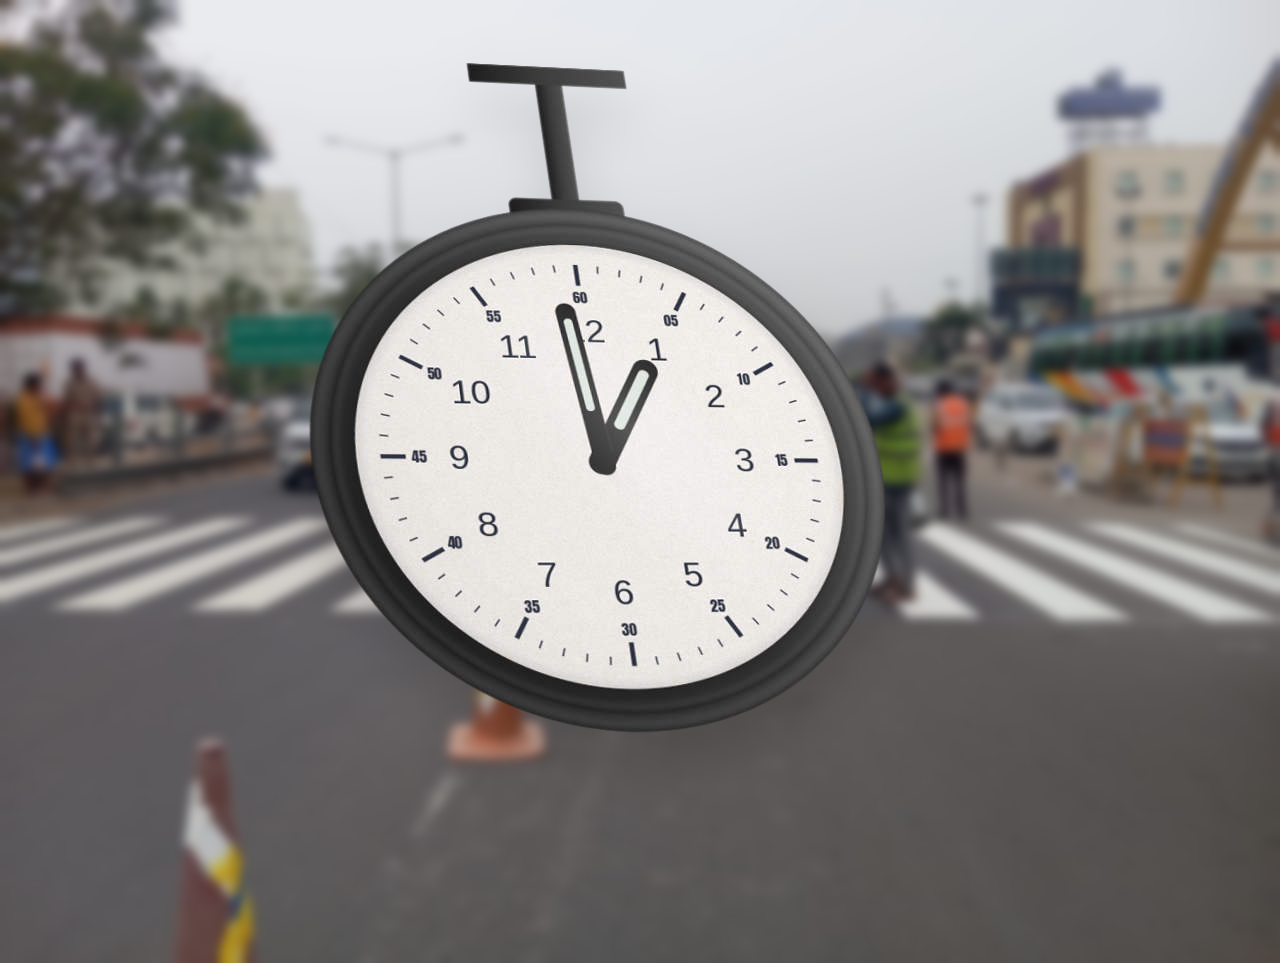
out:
{"hour": 12, "minute": 59}
